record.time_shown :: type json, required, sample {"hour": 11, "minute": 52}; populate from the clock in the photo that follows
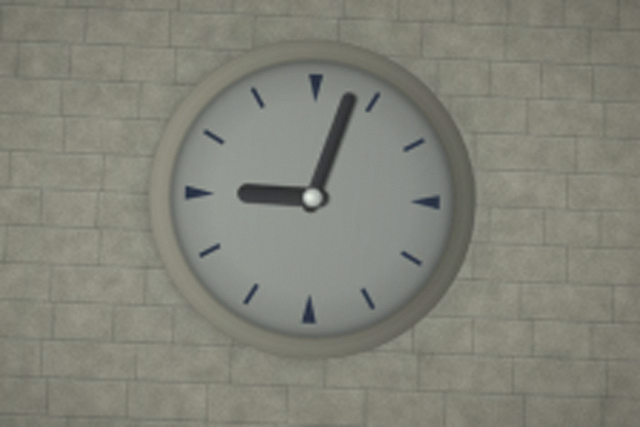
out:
{"hour": 9, "minute": 3}
